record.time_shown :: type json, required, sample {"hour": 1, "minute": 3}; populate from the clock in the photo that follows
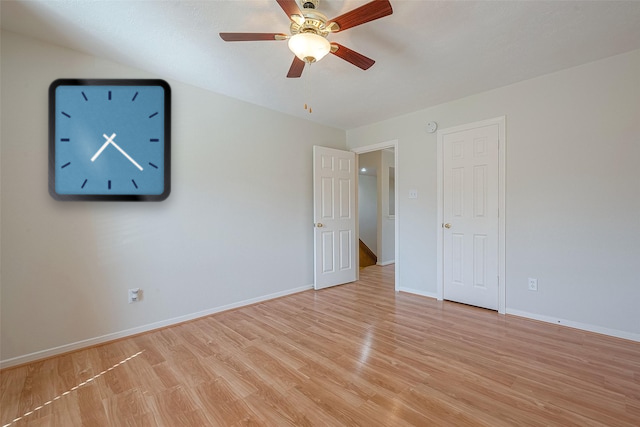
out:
{"hour": 7, "minute": 22}
